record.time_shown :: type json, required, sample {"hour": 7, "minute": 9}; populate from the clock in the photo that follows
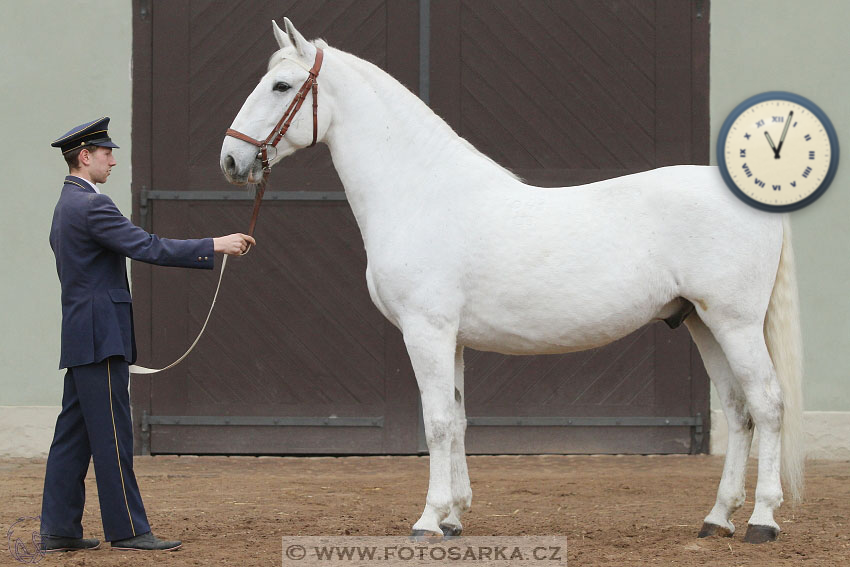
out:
{"hour": 11, "minute": 3}
